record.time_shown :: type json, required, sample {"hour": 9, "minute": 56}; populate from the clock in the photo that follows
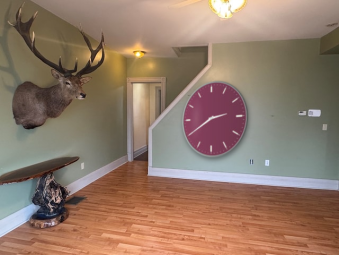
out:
{"hour": 2, "minute": 40}
